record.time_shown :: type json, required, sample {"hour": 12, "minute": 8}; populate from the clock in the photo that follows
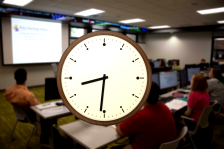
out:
{"hour": 8, "minute": 31}
